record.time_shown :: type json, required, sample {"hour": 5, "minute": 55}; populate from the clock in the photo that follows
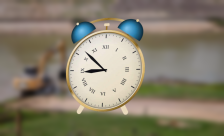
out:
{"hour": 8, "minute": 52}
